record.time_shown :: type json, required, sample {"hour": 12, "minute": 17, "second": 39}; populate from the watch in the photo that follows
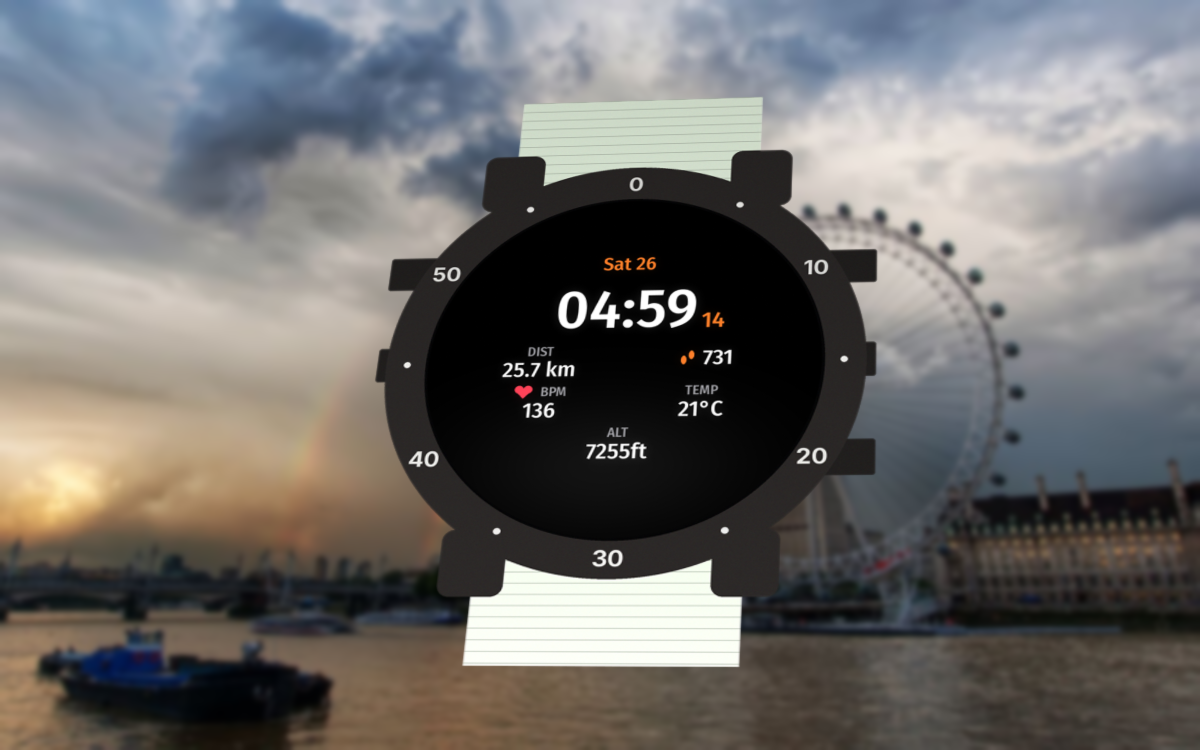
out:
{"hour": 4, "minute": 59, "second": 14}
